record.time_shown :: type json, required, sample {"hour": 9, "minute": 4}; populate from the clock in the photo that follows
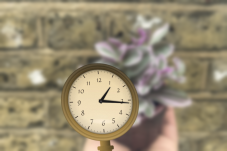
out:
{"hour": 1, "minute": 16}
